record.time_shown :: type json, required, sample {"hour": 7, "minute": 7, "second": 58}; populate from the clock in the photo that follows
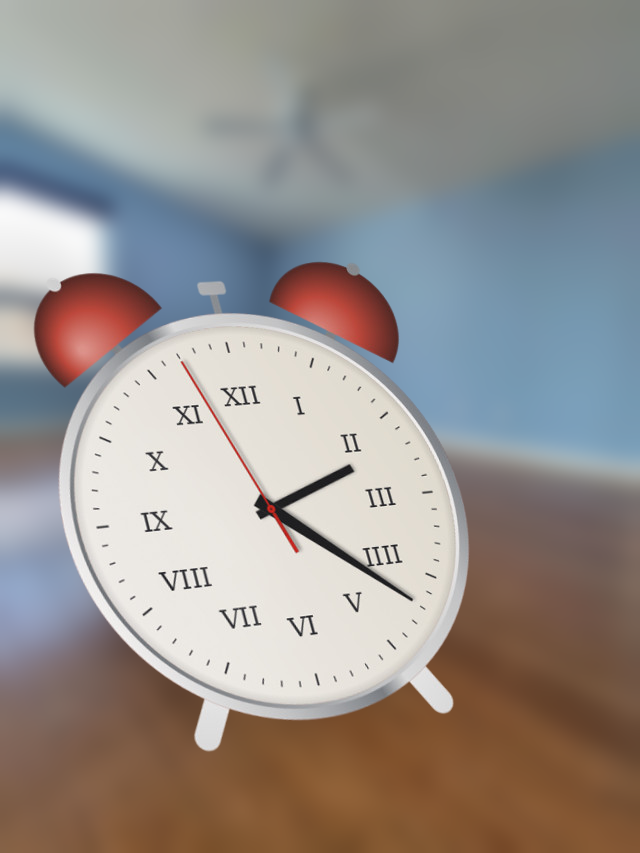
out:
{"hour": 2, "minute": 21, "second": 57}
